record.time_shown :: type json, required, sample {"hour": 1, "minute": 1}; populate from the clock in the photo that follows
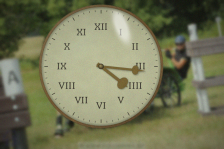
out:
{"hour": 4, "minute": 16}
